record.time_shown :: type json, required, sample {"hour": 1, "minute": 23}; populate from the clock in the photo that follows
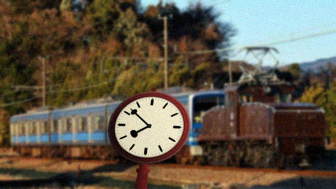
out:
{"hour": 7, "minute": 52}
